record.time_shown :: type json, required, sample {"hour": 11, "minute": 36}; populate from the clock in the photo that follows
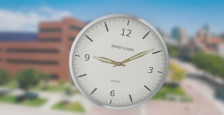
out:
{"hour": 9, "minute": 9}
